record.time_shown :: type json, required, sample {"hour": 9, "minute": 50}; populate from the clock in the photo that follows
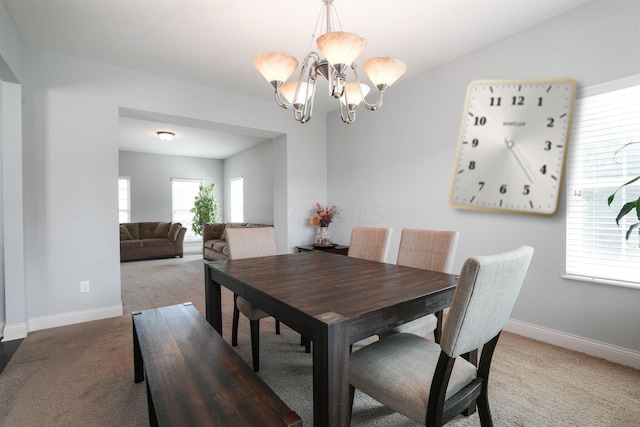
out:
{"hour": 4, "minute": 23}
